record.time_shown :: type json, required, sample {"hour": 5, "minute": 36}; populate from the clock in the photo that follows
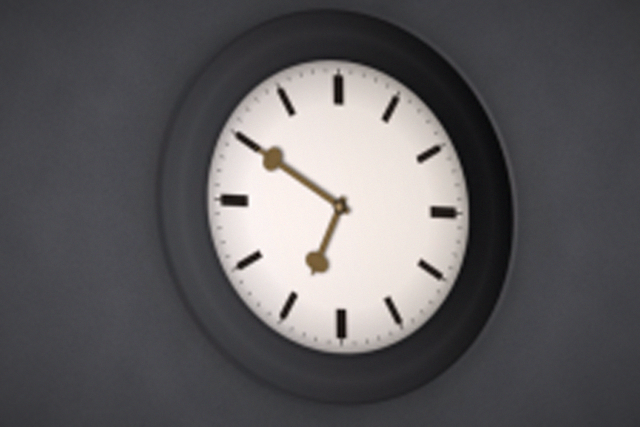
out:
{"hour": 6, "minute": 50}
